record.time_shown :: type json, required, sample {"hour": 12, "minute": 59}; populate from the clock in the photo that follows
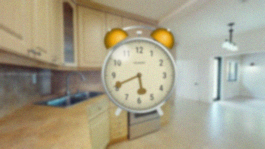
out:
{"hour": 5, "minute": 41}
